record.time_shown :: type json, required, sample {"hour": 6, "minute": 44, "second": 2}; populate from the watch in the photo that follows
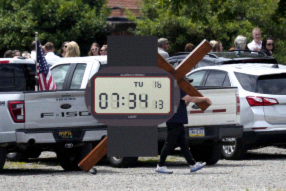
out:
{"hour": 7, "minute": 34, "second": 13}
